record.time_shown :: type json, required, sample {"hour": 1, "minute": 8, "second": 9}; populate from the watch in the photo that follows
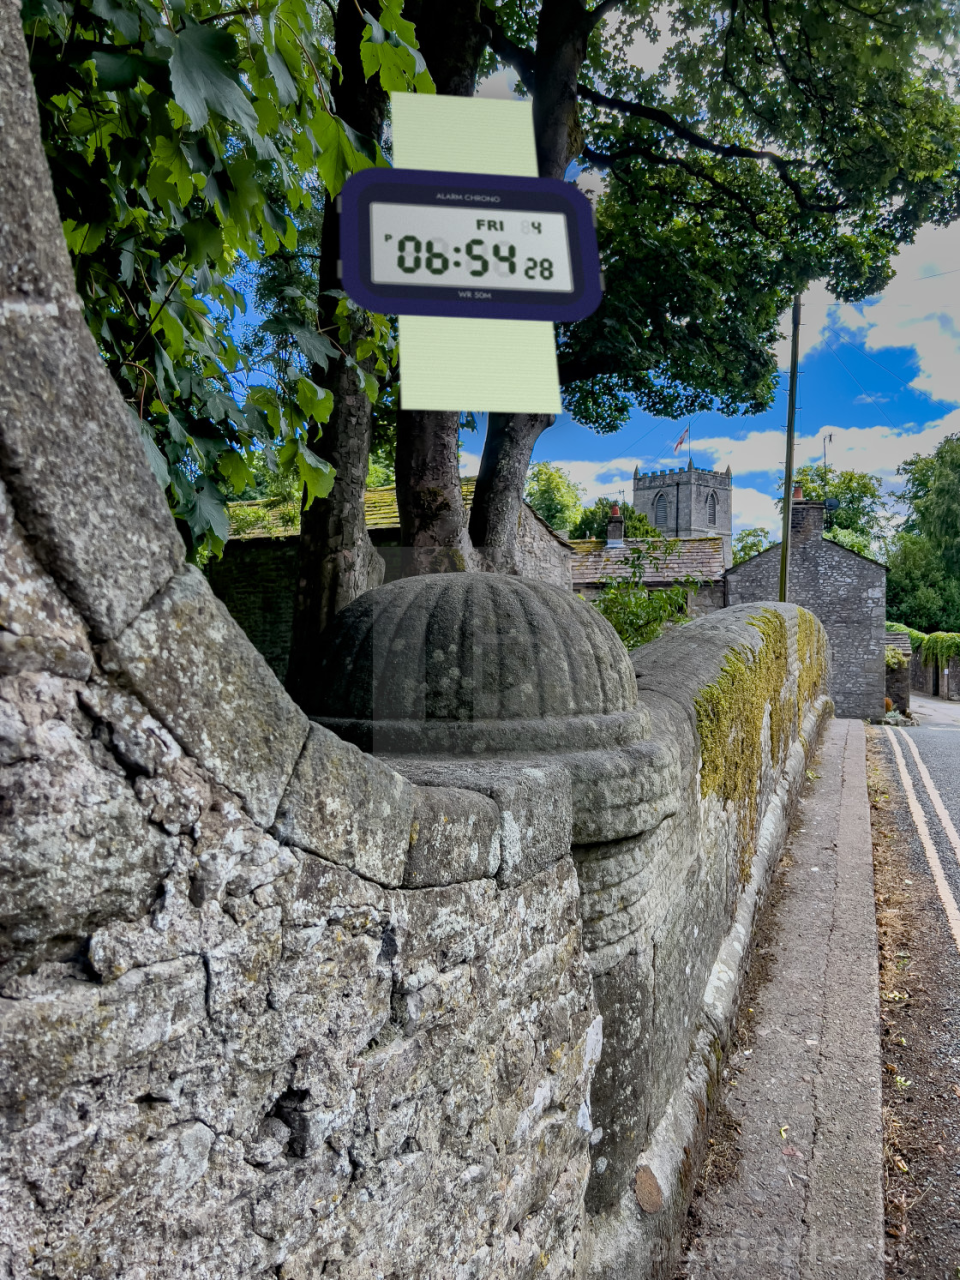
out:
{"hour": 6, "minute": 54, "second": 28}
